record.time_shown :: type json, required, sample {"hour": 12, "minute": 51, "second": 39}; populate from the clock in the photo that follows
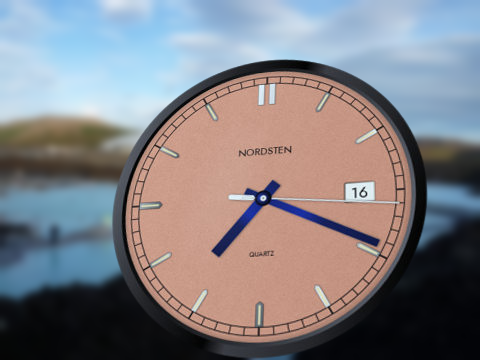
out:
{"hour": 7, "minute": 19, "second": 16}
